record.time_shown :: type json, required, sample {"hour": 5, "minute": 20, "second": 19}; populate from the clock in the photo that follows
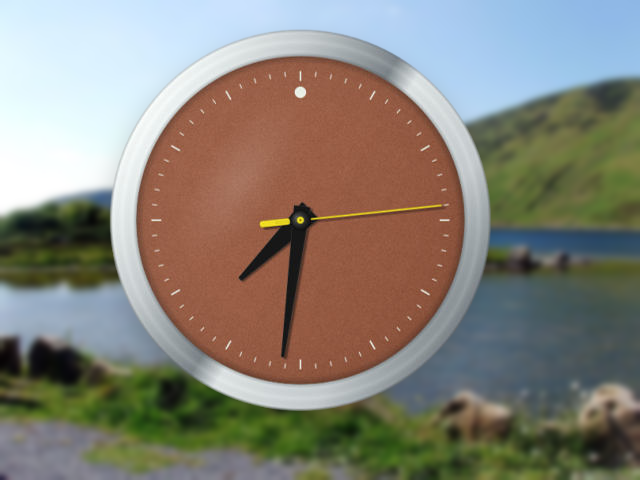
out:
{"hour": 7, "minute": 31, "second": 14}
